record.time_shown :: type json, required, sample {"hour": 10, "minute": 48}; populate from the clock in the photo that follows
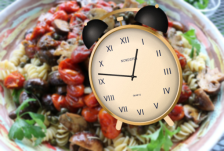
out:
{"hour": 12, "minute": 47}
